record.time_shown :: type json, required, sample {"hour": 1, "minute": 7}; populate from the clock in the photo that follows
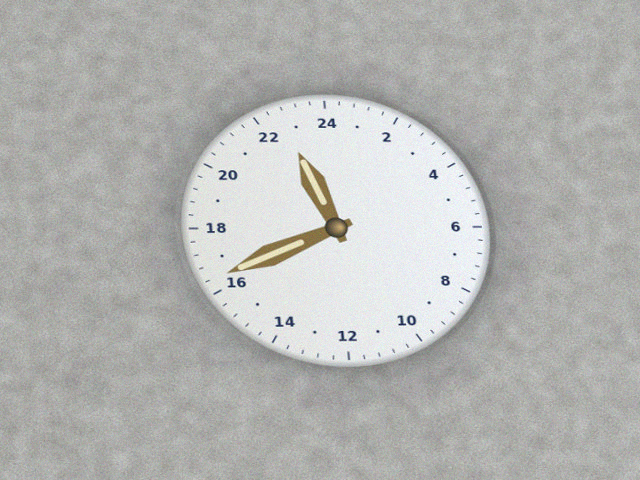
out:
{"hour": 22, "minute": 41}
